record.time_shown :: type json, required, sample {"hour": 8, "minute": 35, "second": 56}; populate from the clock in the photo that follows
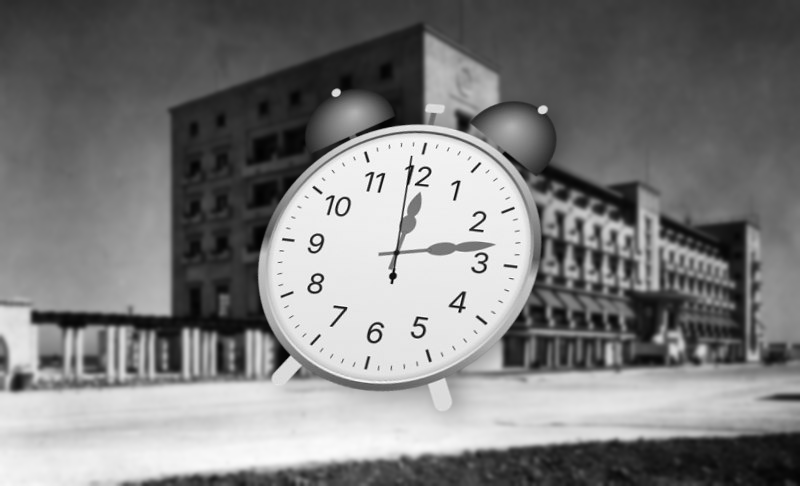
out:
{"hour": 12, "minute": 12, "second": 59}
